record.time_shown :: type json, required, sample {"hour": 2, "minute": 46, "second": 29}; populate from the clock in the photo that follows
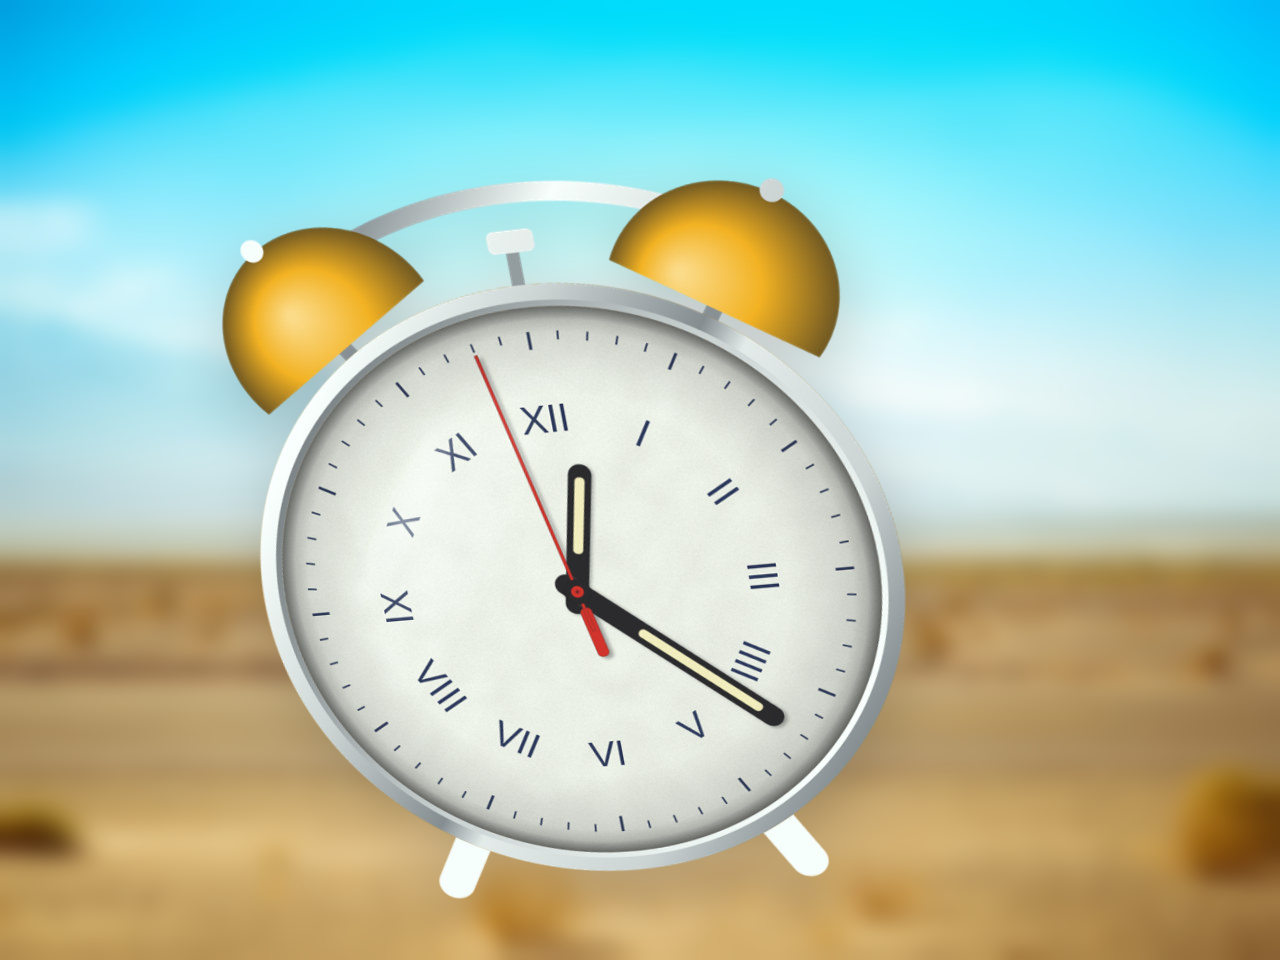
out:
{"hour": 12, "minute": 21, "second": 58}
